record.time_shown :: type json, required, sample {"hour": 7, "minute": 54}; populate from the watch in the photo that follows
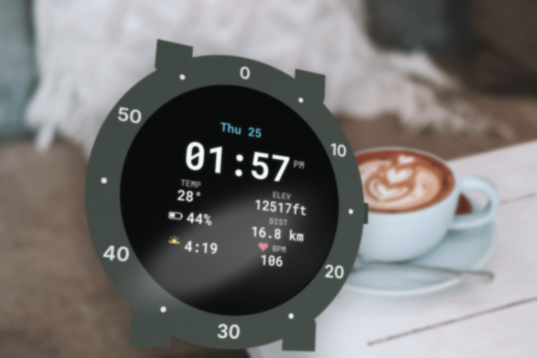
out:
{"hour": 1, "minute": 57}
